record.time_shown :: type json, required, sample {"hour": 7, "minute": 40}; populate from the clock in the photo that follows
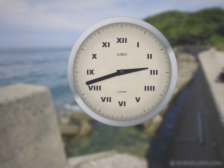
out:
{"hour": 2, "minute": 42}
